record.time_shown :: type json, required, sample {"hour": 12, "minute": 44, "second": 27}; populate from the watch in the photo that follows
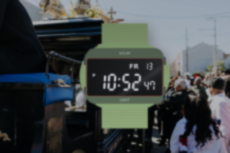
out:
{"hour": 10, "minute": 52, "second": 47}
